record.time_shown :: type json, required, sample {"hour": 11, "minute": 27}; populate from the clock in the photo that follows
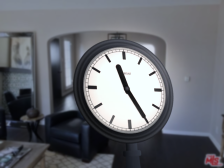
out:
{"hour": 11, "minute": 25}
